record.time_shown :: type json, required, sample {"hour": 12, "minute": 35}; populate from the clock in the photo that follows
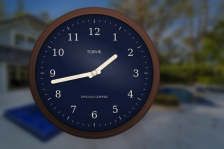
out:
{"hour": 1, "minute": 43}
